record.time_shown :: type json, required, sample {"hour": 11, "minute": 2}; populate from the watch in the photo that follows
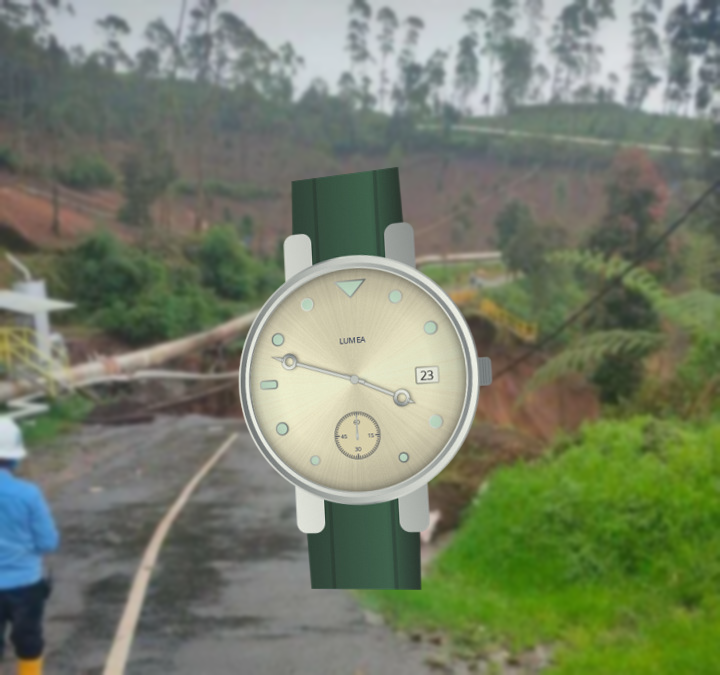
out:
{"hour": 3, "minute": 48}
